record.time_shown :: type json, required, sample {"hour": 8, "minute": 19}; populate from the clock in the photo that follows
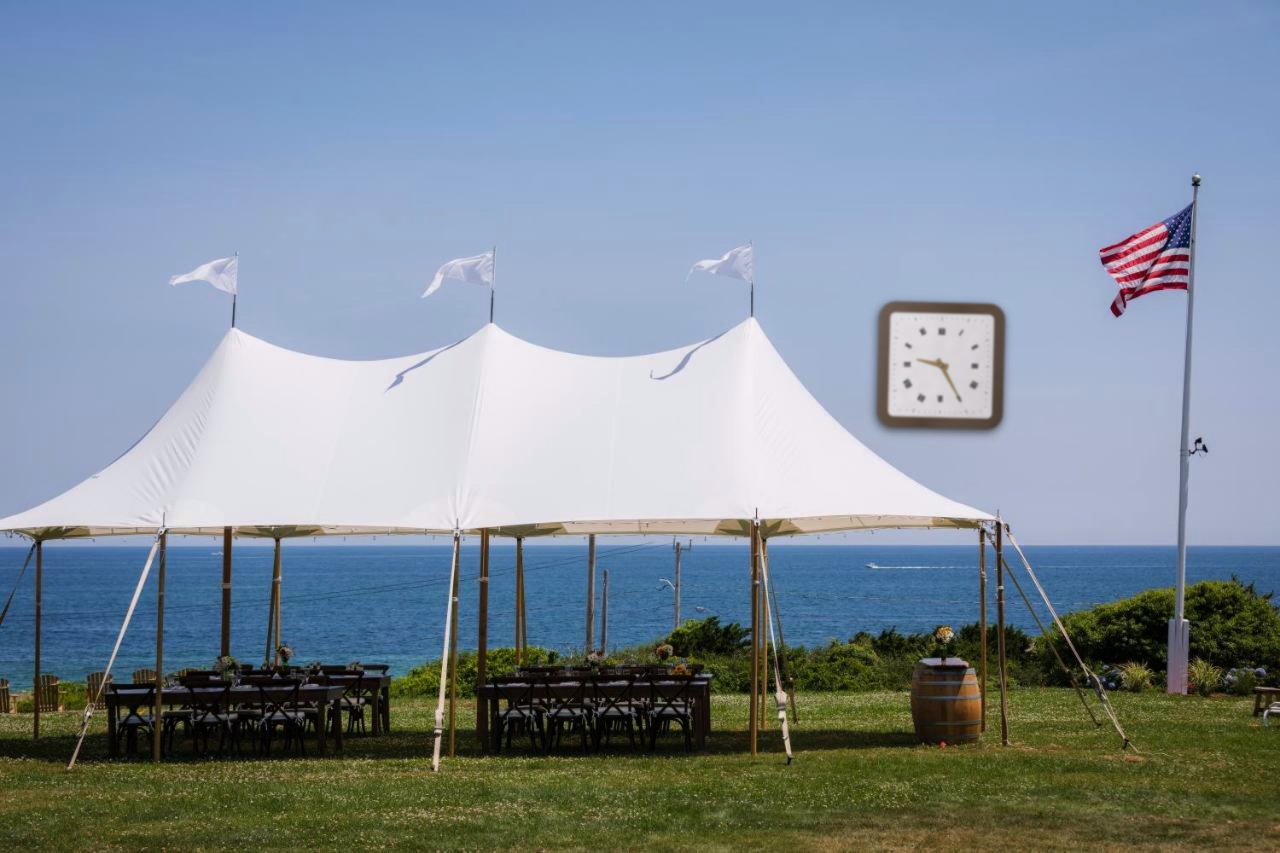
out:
{"hour": 9, "minute": 25}
